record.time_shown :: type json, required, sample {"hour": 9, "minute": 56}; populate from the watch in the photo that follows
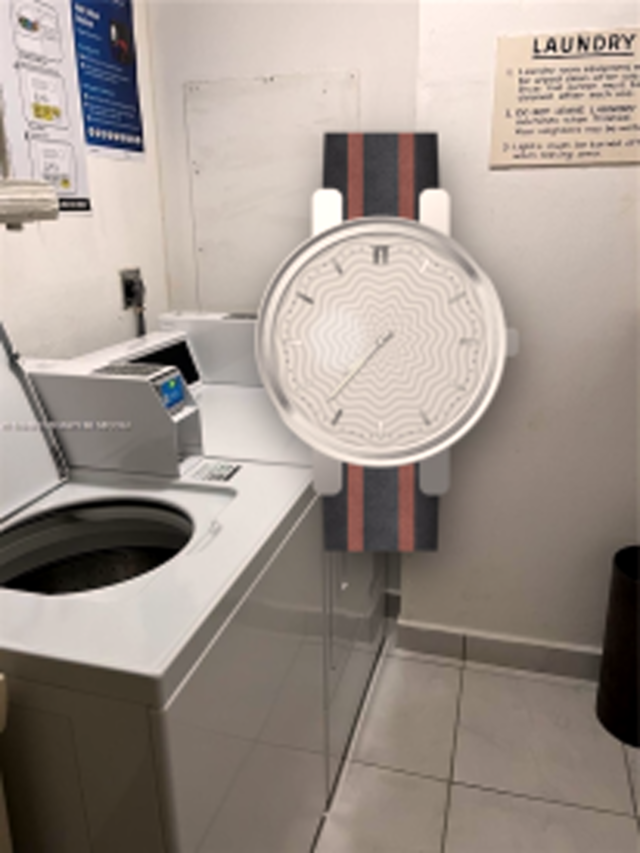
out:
{"hour": 7, "minute": 37}
